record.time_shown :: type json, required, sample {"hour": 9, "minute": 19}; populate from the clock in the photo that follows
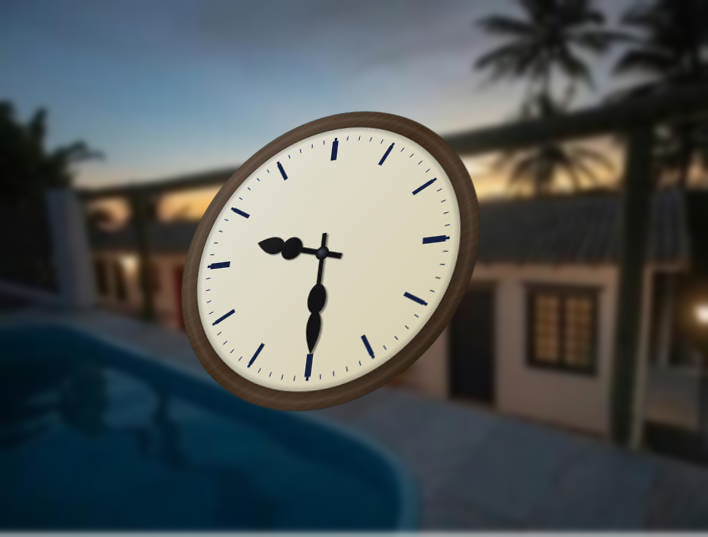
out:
{"hour": 9, "minute": 30}
